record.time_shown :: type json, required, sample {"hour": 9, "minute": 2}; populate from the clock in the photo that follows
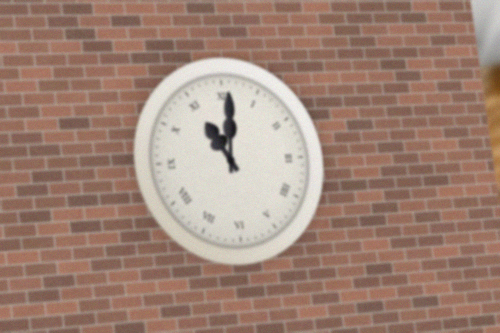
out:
{"hour": 11, "minute": 1}
